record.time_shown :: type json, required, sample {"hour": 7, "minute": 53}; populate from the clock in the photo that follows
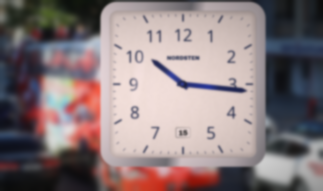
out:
{"hour": 10, "minute": 16}
